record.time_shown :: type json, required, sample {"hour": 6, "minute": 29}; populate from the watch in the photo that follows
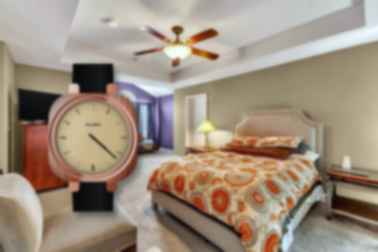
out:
{"hour": 4, "minute": 22}
